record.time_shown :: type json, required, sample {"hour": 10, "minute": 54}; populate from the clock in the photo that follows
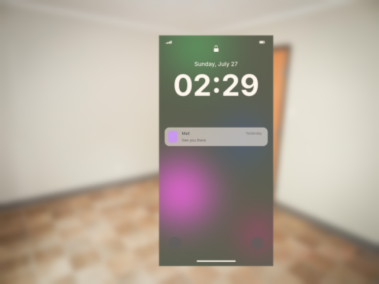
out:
{"hour": 2, "minute": 29}
